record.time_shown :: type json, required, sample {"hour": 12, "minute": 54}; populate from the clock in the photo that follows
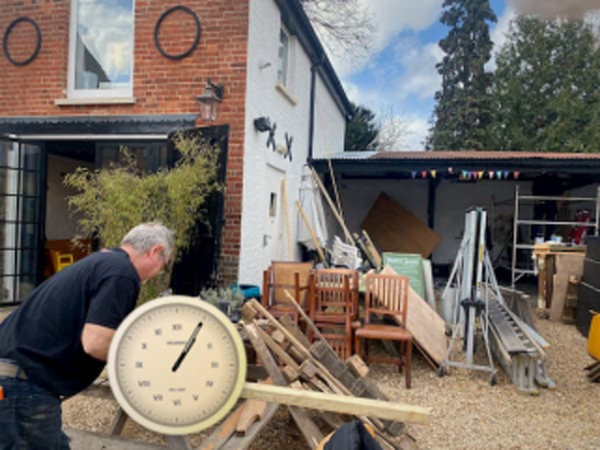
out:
{"hour": 1, "minute": 5}
